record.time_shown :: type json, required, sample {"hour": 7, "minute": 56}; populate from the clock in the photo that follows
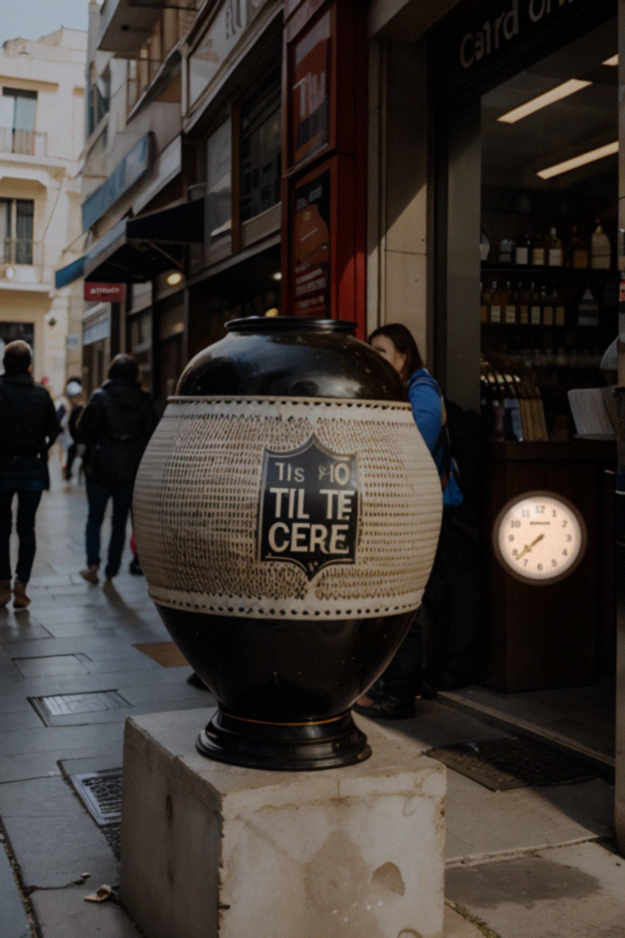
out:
{"hour": 7, "minute": 38}
